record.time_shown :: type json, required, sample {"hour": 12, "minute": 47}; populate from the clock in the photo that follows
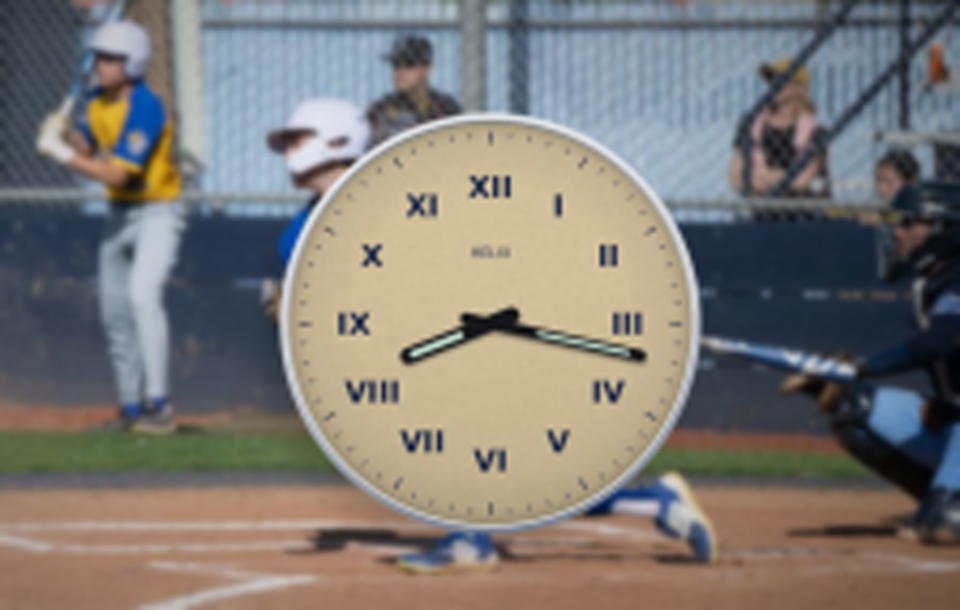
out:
{"hour": 8, "minute": 17}
